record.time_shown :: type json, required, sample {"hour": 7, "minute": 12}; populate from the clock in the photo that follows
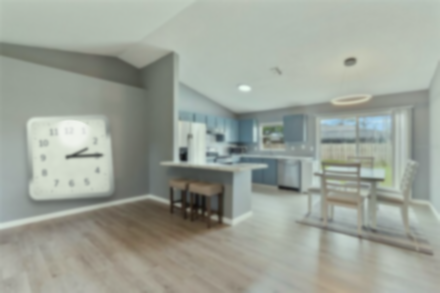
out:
{"hour": 2, "minute": 15}
